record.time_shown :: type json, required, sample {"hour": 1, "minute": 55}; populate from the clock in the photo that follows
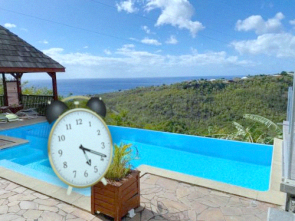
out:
{"hour": 5, "minute": 19}
